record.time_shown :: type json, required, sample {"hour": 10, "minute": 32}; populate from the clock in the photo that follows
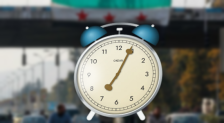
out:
{"hour": 7, "minute": 4}
